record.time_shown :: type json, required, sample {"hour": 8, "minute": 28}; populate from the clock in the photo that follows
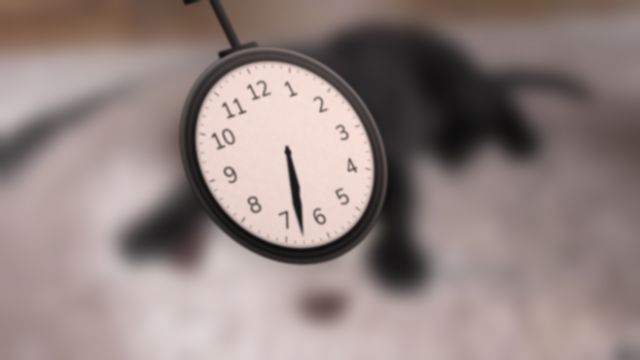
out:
{"hour": 6, "minute": 33}
